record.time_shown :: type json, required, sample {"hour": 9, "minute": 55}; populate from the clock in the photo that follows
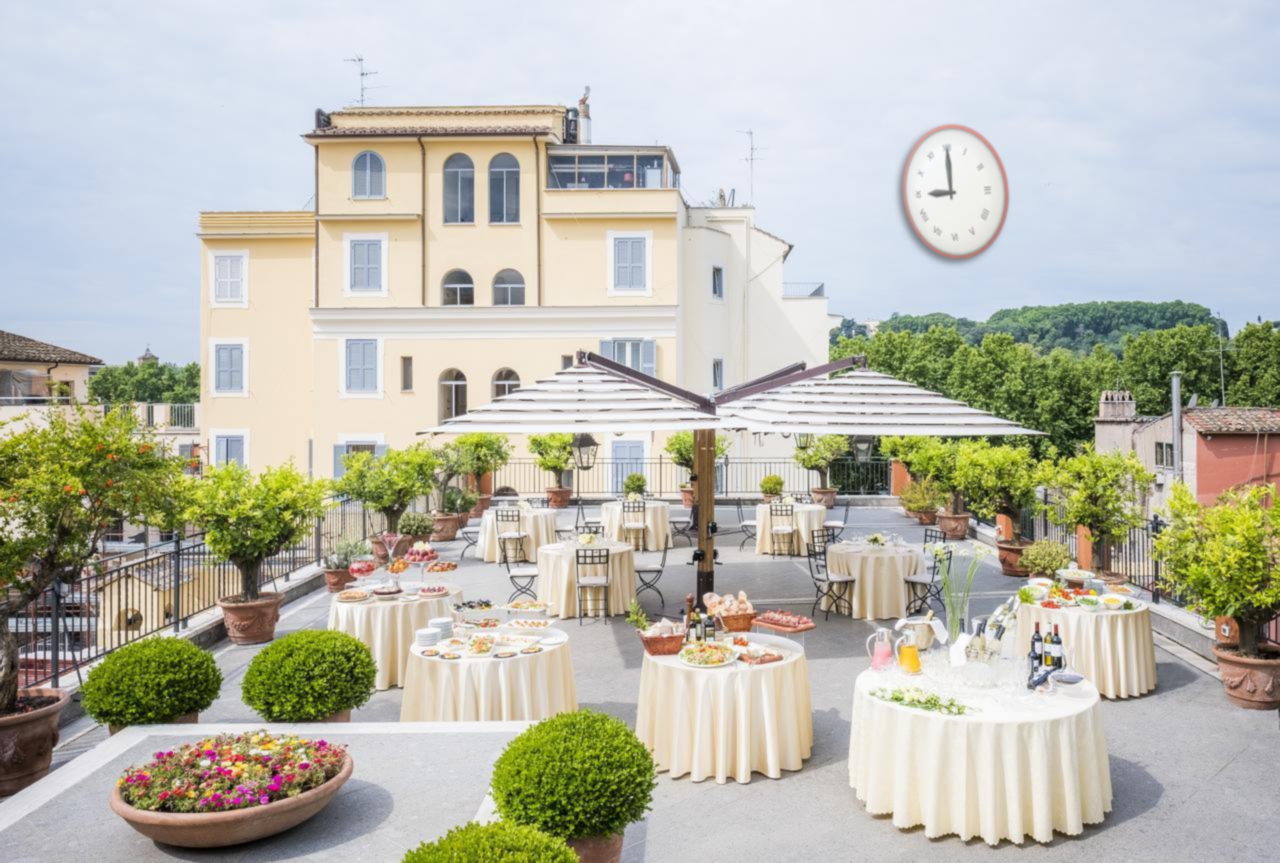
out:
{"hour": 9, "minute": 0}
